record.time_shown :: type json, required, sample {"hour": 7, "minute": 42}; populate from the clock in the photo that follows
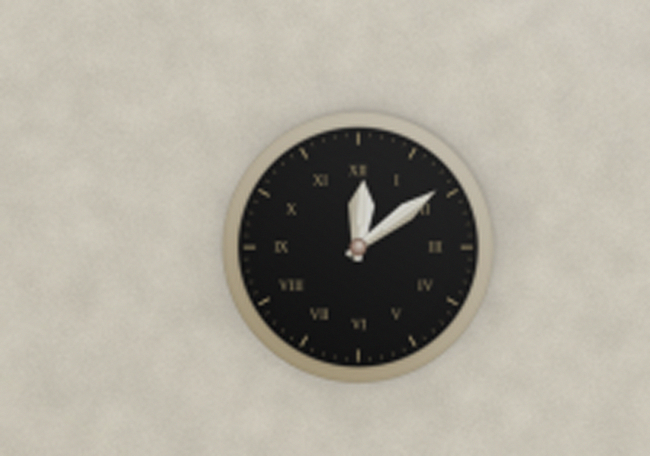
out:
{"hour": 12, "minute": 9}
